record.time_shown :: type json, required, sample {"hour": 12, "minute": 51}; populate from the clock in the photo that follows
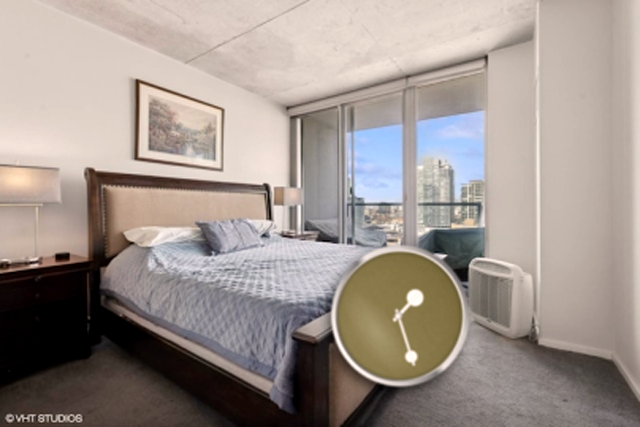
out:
{"hour": 1, "minute": 27}
